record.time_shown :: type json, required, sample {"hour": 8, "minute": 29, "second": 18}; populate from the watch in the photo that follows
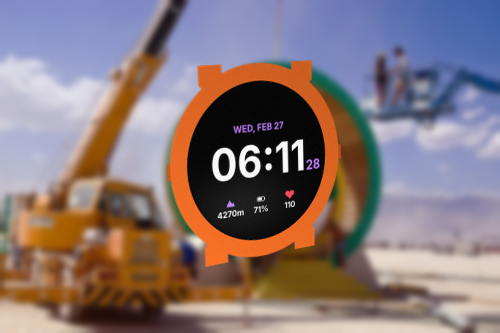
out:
{"hour": 6, "minute": 11, "second": 28}
